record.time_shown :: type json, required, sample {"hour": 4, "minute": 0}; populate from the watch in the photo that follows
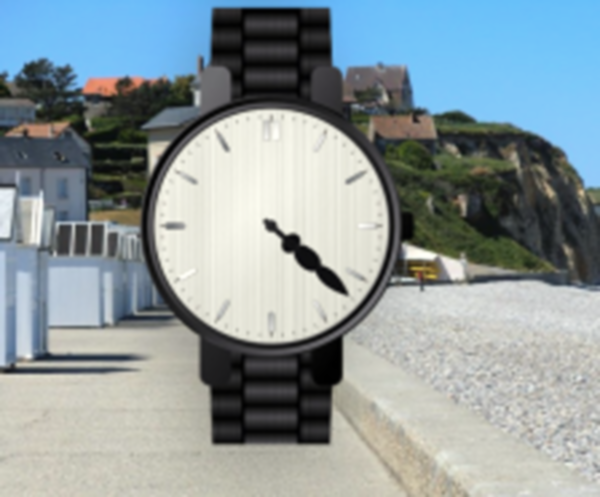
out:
{"hour": 4, "minute": 22}
